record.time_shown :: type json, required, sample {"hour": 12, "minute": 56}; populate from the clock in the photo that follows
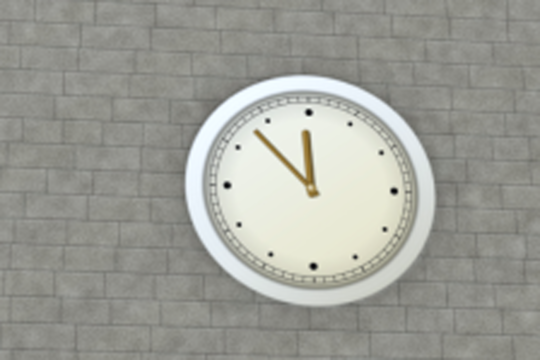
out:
{"hour": 11, "minute": 53}
